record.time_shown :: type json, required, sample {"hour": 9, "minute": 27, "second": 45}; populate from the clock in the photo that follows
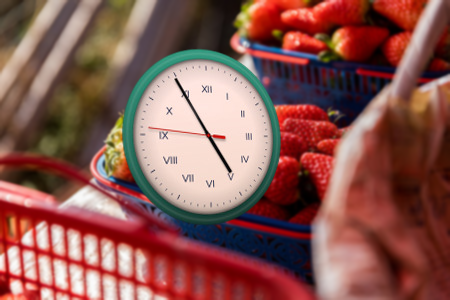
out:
{"hour": 4, "minute": 54, "second": 46}
